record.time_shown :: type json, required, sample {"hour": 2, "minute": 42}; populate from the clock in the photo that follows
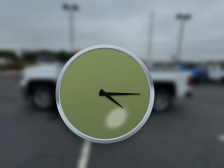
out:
{"hour": 4, "minute": 15}
